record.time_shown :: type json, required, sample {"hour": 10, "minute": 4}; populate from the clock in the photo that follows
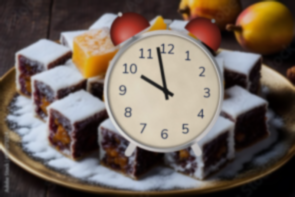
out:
{"hour": 9, "minute": 58}
